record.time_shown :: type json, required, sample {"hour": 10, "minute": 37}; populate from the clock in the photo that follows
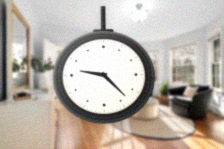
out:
{"hour": 9, "minute": 23}
